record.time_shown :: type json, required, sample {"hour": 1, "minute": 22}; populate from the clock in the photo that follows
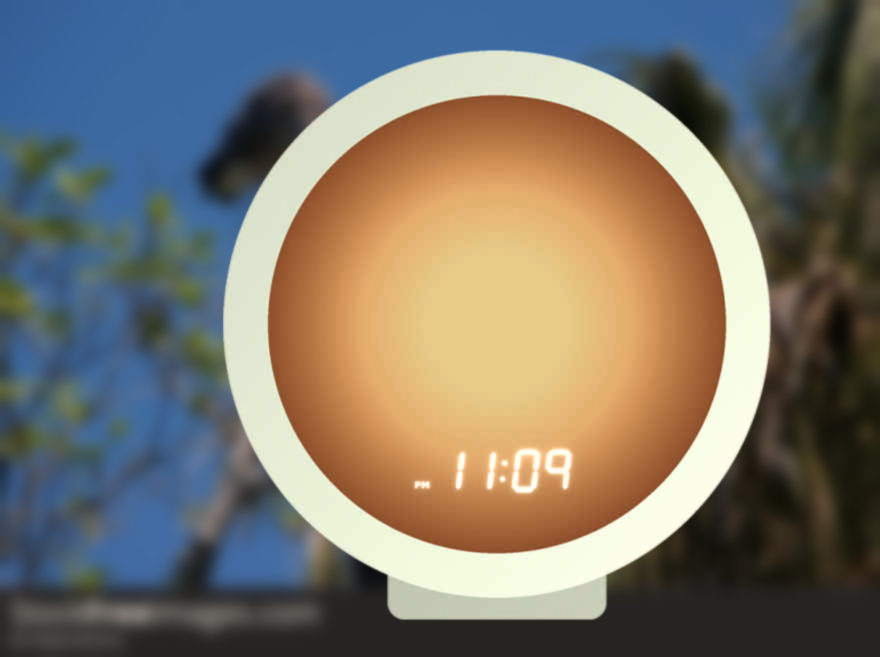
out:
{"hour": 11, "minute": 9}
